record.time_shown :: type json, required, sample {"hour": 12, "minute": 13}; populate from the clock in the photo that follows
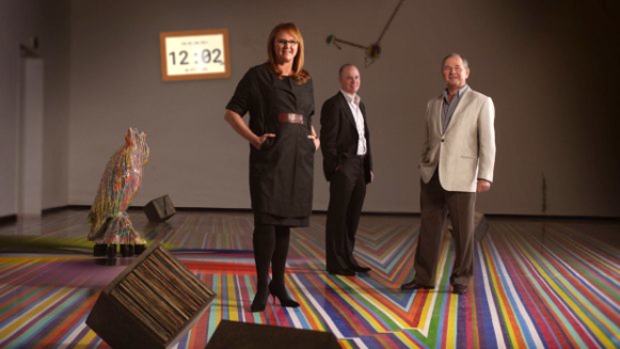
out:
{"hour": 12, "minute": 2}
